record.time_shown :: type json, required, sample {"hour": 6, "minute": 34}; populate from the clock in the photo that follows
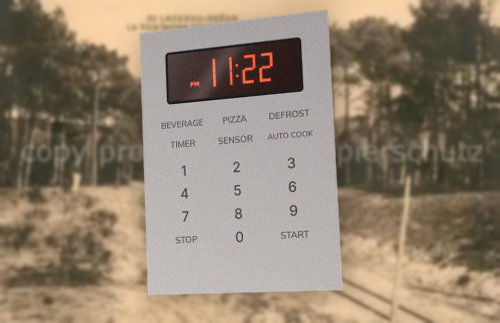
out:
{"hour": 11, "minute": 22}
